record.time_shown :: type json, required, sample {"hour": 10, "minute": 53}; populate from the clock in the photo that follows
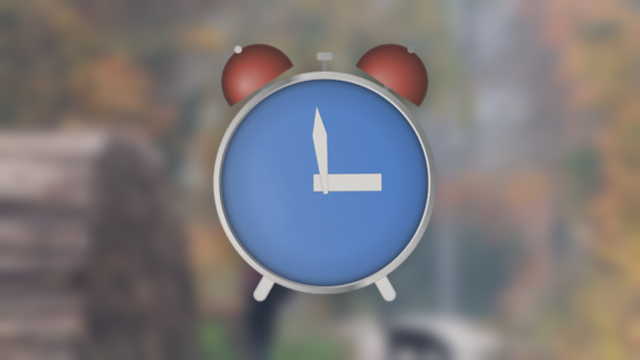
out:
{"hour": 2, "minute": 59}
